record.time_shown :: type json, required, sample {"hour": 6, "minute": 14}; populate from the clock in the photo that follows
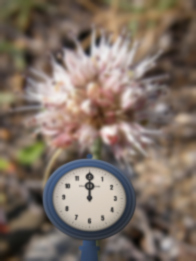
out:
{"hour": 12, "minute": 0}
